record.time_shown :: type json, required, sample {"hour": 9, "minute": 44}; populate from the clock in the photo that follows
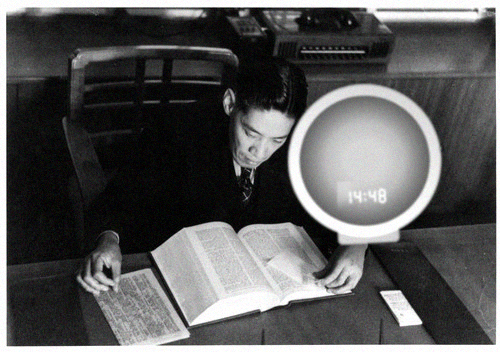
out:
{"hour": 14, "minute": 48}
